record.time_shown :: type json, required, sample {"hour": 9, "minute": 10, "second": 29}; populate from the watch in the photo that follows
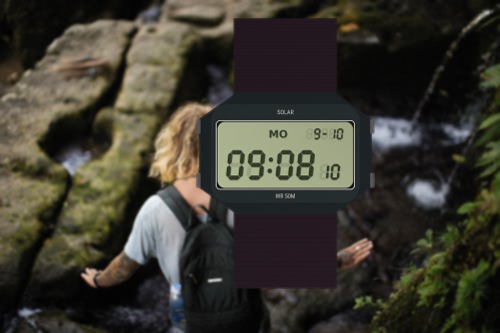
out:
{"hour": 9, "minute": 8, "second": 10}
